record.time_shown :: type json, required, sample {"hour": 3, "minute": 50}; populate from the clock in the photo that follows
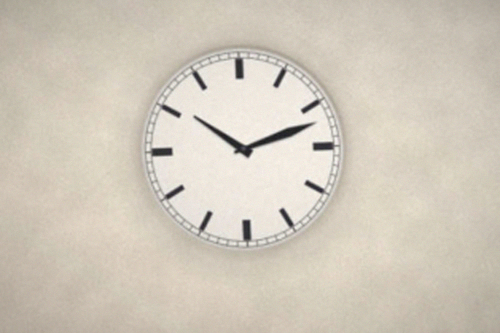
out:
{"hour": 10, "minute": 12}
